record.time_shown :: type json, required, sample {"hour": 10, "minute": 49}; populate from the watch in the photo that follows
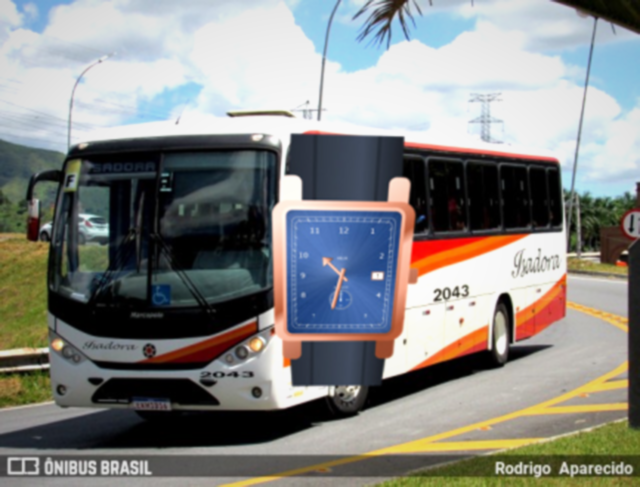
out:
{"hour": 10, "minute": 32}
